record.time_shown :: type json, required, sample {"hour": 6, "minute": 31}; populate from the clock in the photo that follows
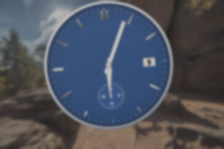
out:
{"hour": 6, "minute": 4}
